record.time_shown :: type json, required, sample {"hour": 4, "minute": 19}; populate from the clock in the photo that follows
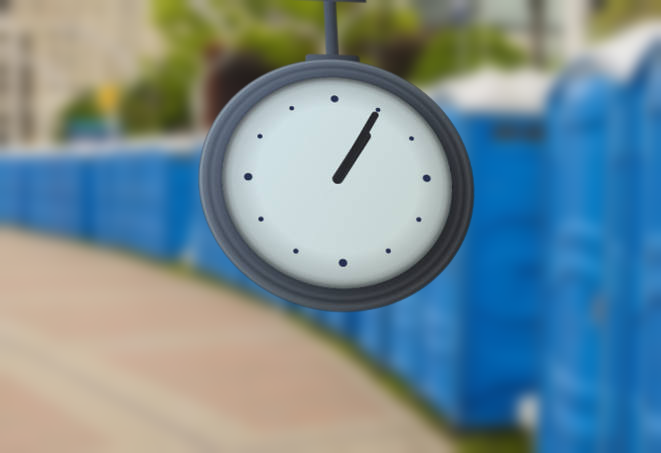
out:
{"hour": 1, "minute": 5}
